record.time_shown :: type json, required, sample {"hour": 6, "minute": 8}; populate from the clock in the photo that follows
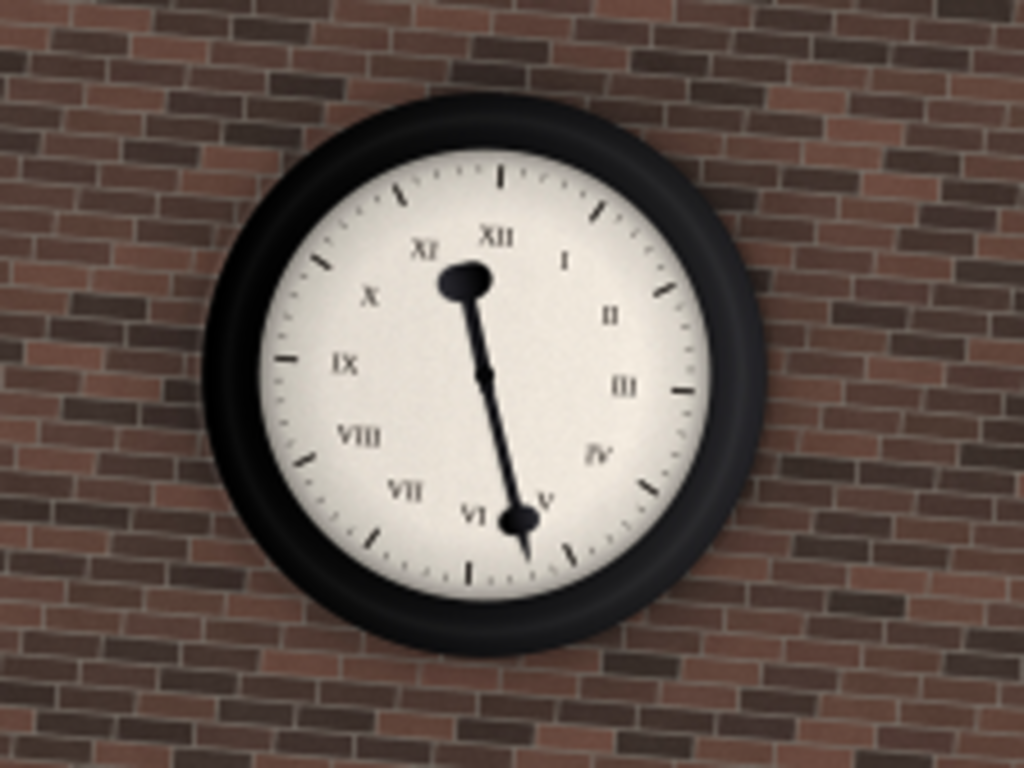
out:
{"hour": 11, "minute": 27}
